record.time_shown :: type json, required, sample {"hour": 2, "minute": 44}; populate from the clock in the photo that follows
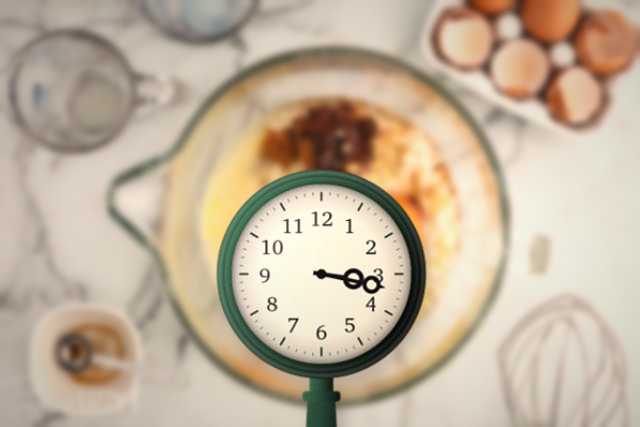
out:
{"hour": 3, "minute": 17}
